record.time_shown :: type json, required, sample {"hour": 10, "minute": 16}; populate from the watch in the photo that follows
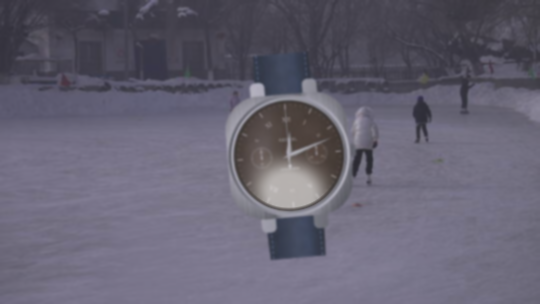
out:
{"hour": 12, "minute": 12}
